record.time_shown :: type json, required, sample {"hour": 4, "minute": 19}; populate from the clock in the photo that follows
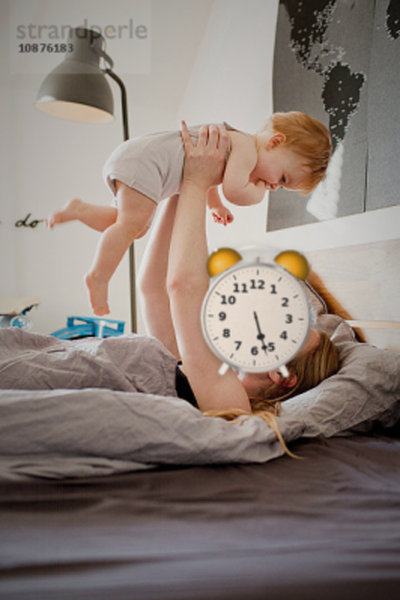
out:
{"hour": 5, "minute": 27}
